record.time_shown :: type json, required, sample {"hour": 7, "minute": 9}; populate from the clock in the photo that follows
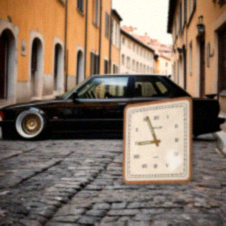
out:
{"hour": 8, "minute": 56}
